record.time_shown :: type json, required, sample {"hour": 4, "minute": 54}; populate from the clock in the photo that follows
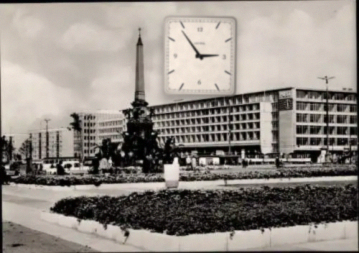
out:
{"hour": 2, "minute": 54}
